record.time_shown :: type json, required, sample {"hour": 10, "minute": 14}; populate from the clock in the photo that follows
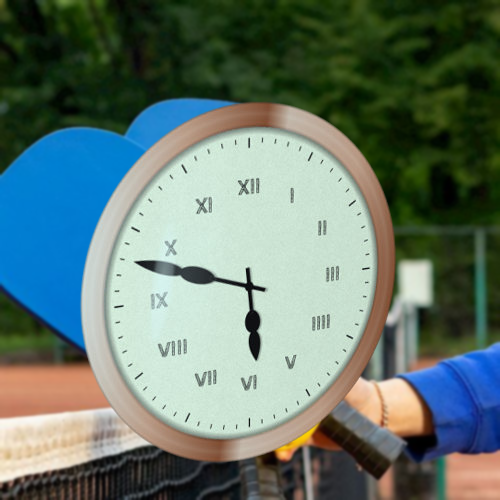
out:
{"hour": 5, "minute": 48}
